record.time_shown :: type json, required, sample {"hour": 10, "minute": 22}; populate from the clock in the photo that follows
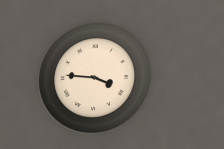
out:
{"hour": 3, "minute": 46}
